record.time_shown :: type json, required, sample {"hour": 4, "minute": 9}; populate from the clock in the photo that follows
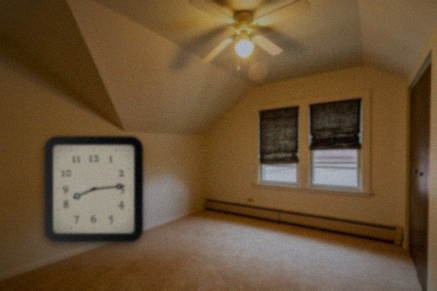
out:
{"hour": 8, "minute": 14}
